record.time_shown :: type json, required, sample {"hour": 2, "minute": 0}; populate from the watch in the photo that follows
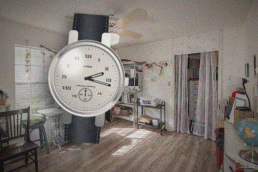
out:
{"hour": 2, "minute": 17}
